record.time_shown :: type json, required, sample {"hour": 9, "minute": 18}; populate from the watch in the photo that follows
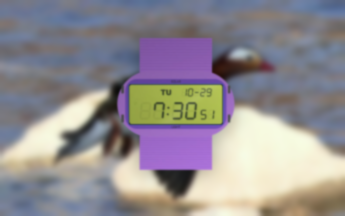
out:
{"hour": 7, "minute": 30}
